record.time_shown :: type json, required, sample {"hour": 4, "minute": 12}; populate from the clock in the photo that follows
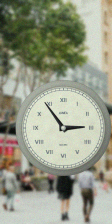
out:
{"hour": 2, "minute": 54}
